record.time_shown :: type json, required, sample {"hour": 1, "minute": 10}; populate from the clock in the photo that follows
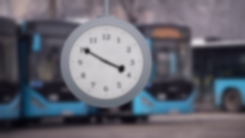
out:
{"hour": 3, "minute": 50}
